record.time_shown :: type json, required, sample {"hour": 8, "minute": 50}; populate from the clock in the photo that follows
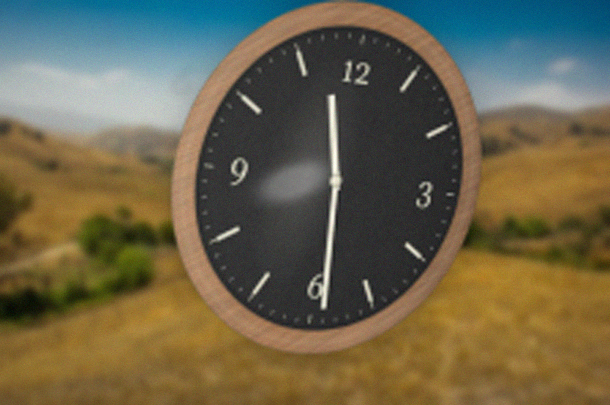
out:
{"hour": 11, "minute": 29}
